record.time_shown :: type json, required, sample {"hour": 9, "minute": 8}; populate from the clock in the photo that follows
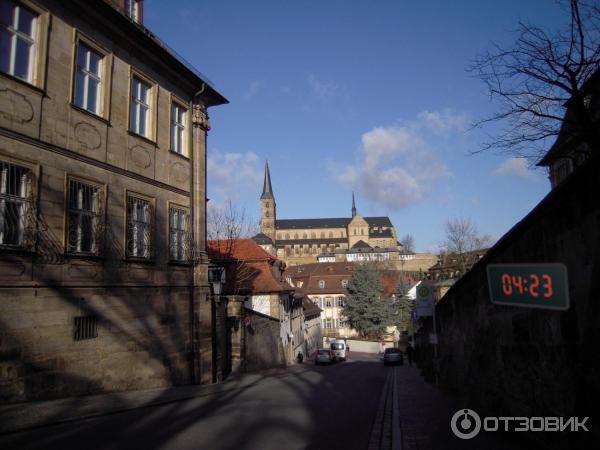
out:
{"hour": 4, "minute": 23}
